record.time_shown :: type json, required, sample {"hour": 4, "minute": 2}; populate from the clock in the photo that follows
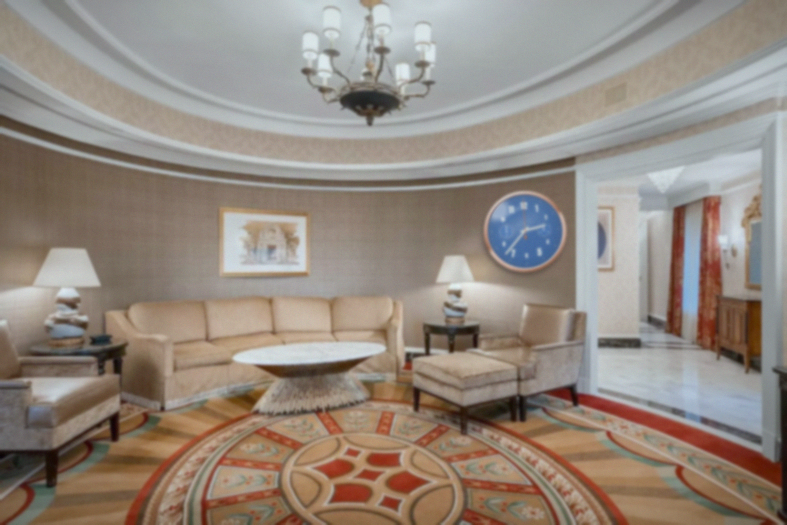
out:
{"hour": 2, "minute": 37}
